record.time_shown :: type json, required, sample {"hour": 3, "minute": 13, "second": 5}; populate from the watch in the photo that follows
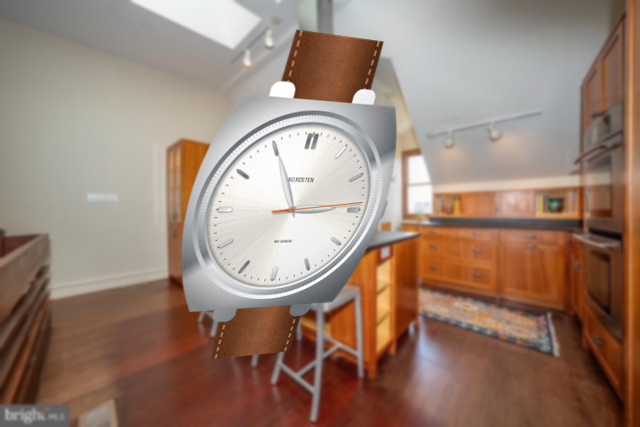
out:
{"hour": 2, "minute": 55, "second": 14}
